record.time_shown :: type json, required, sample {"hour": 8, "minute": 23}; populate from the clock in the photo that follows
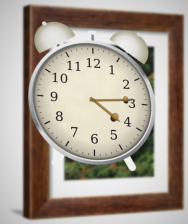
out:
{"hour": 4, "minute": 14}
